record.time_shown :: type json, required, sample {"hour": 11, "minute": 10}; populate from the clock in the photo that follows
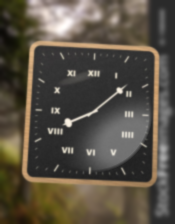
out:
{"hour": 8, "minute": 8}
